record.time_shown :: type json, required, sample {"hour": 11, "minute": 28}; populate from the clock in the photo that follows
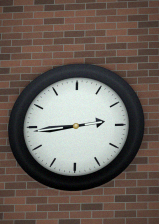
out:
{"hour": 2, "minute": 44}
